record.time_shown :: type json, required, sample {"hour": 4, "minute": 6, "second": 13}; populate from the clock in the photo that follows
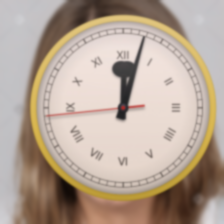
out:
{"hour": 12, "minute": 2, "second": 44}
